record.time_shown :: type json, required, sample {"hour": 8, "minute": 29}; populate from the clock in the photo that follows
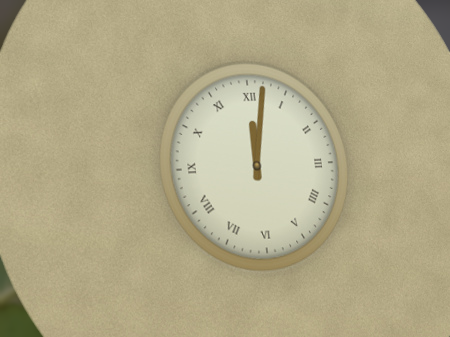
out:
{"hour": 12, "minute": 2}
